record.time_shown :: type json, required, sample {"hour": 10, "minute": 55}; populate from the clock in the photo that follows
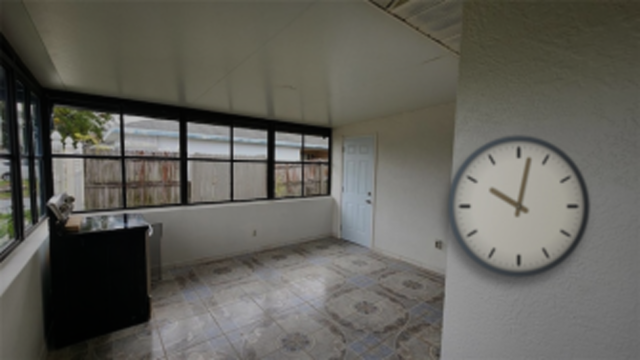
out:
{"hour": 10, "minute": 2}
